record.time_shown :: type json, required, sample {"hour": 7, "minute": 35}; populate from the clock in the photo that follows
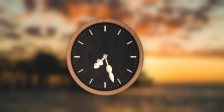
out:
{"hour": 7, "minute": 27}
